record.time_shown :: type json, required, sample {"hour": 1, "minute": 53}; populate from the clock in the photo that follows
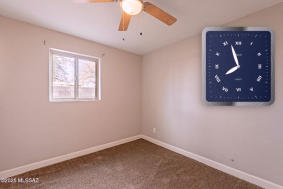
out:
{"hour": 7, "minute": 57}
